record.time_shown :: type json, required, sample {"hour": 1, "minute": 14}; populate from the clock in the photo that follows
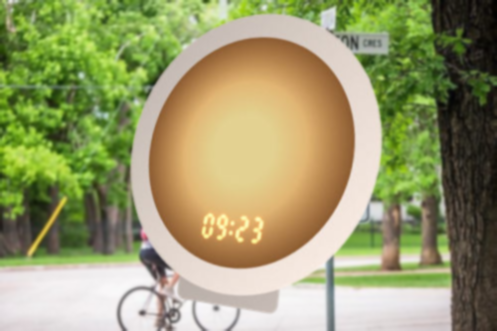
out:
{"hour": 9, "minute": 23}
